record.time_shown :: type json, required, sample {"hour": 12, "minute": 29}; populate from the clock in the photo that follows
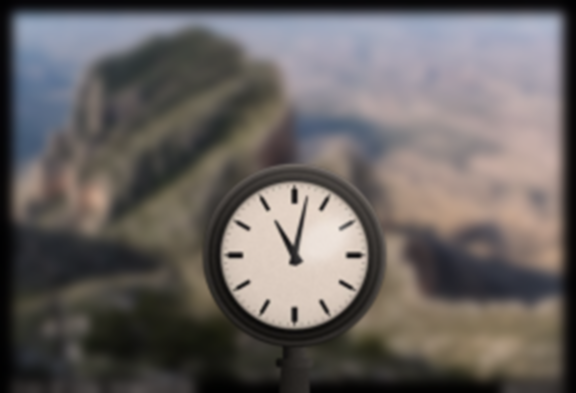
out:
{"hour": 11, "minute": 2}
